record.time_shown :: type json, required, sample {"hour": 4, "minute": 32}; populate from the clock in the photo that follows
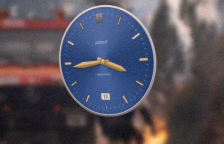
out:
{"hour": 3, "minute": 44}
